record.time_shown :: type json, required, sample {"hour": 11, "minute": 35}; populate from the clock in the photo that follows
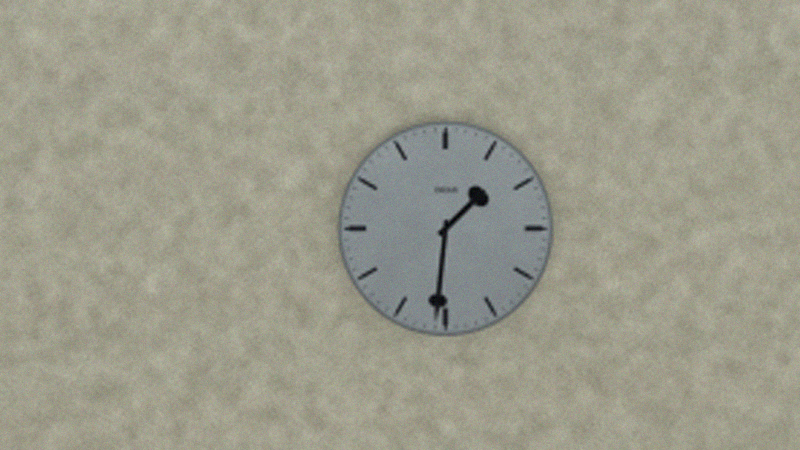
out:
{"hour": 1, "minute": 31}
